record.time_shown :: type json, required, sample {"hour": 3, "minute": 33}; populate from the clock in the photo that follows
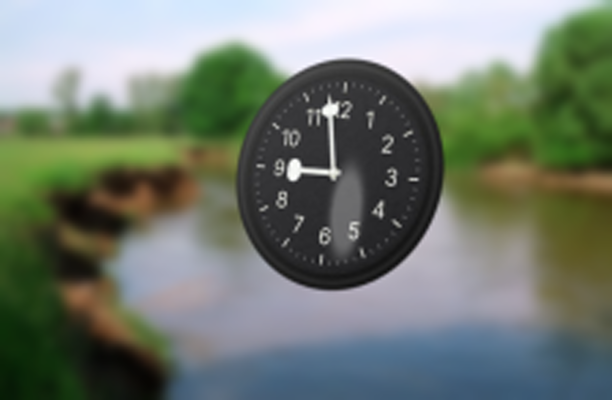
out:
{"hour": 8, "minute": 58}
